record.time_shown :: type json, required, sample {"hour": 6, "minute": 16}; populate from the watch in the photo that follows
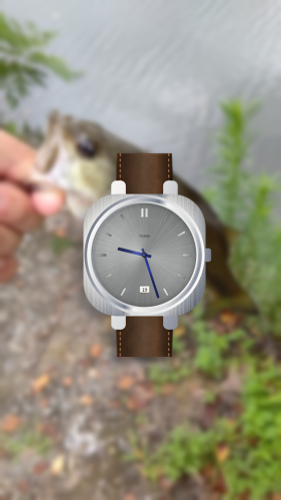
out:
{"hour": 9, "minute": 27}
